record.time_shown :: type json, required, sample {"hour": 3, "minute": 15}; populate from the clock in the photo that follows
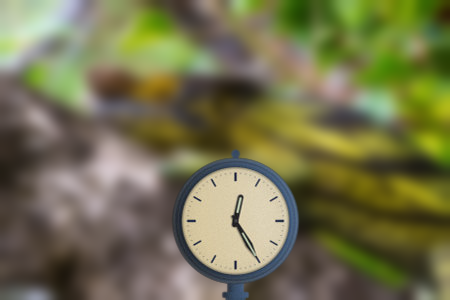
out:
{"hour": 12, "minute": 25}
